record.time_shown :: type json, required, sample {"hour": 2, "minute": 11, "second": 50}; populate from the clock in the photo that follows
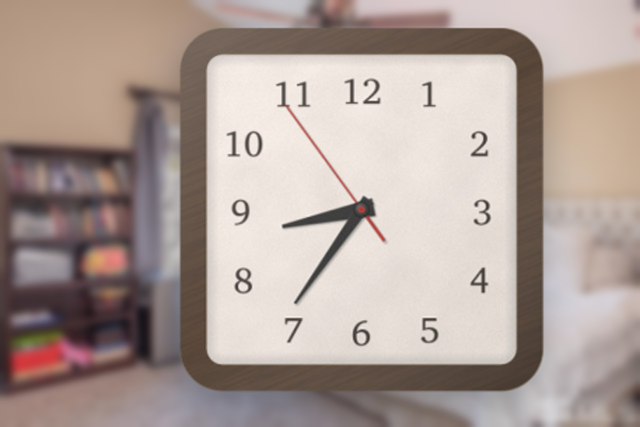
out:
{"hour": 8, "minute": 35, "second": 54}
